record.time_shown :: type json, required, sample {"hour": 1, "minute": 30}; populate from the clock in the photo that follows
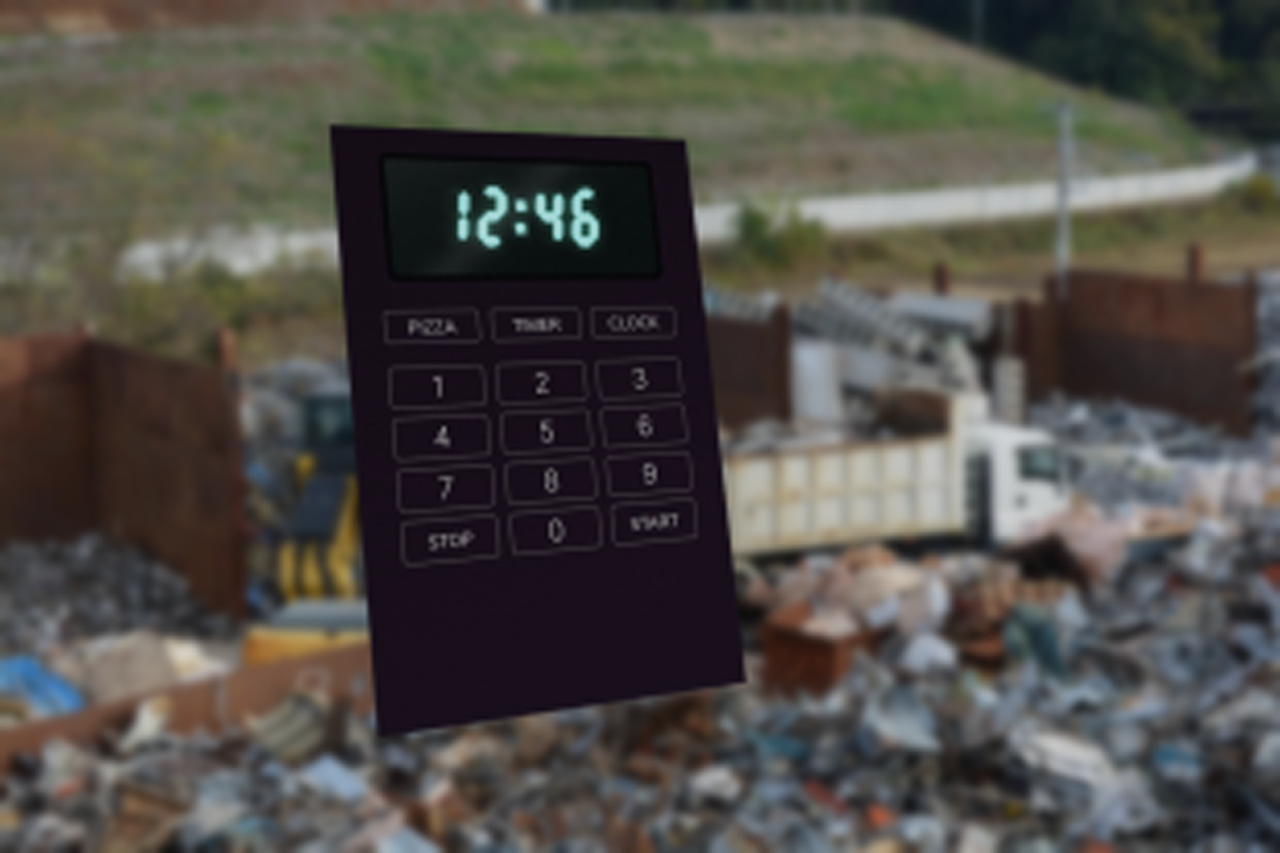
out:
{"hour": 12, "minute": 46}
